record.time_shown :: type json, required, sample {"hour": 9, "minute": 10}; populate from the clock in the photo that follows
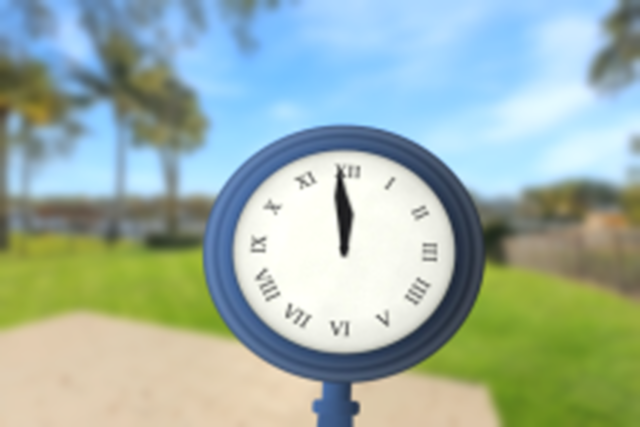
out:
{"hour": 11, "minute": 59}
